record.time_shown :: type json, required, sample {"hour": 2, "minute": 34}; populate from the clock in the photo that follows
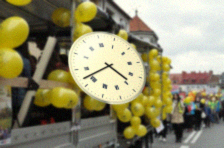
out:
{"hour": 4, "minute": 42}
